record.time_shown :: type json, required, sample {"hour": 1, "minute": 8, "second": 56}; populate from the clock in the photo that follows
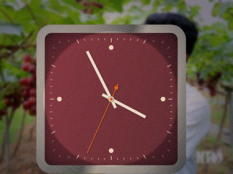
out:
{"hour": 3, "minute": 55, "second": 34}
